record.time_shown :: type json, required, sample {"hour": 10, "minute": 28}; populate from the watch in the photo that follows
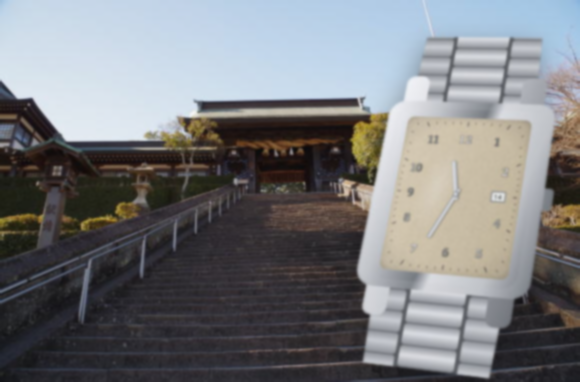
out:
{"hour": 11, "minute": 34}
